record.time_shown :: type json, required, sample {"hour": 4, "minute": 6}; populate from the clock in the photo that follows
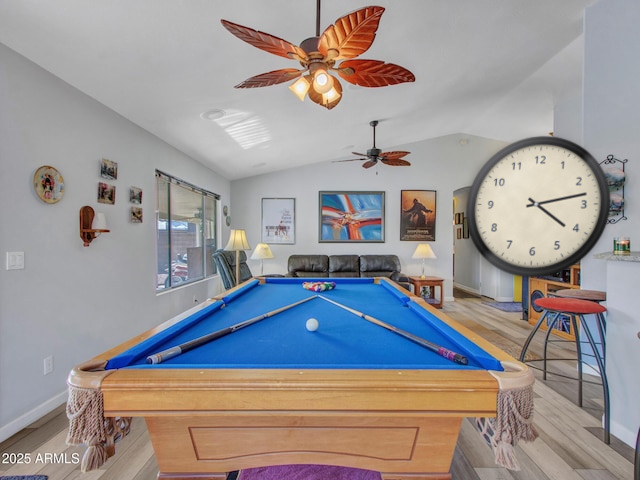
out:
{"hour": 4, "minute": 13}
